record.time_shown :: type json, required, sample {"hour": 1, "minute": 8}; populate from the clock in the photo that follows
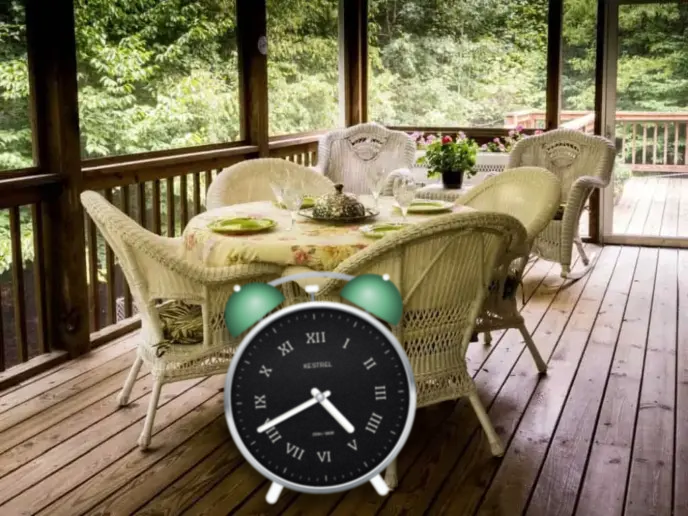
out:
{"hour": 4, "minute": 41}
